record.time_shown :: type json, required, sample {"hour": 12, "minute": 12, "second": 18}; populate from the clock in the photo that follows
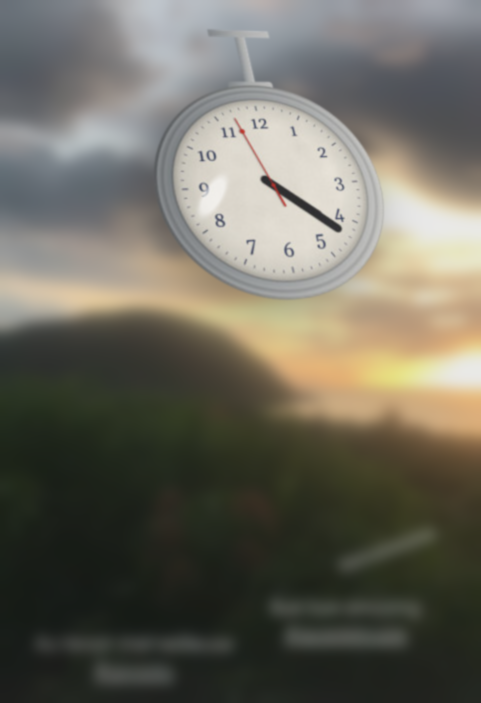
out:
{"hour": 4, "minute": 21, "second": 57}
